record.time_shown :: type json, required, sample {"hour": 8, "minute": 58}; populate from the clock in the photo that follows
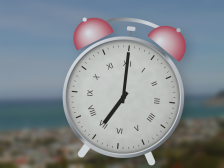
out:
{"hour": 7, "minute": 0}
